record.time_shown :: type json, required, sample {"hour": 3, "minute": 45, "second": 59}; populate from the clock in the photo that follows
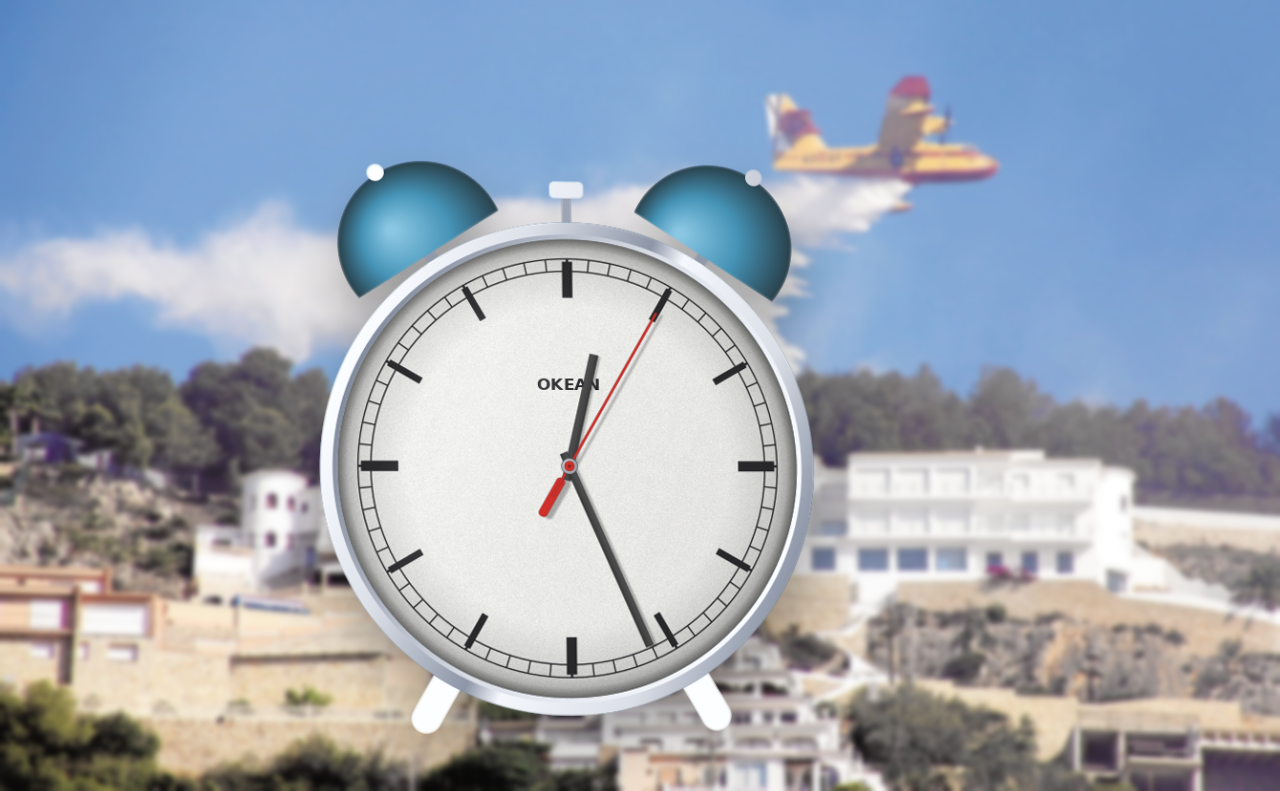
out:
{"hour": 12, "minute": 26, "second": 5}
